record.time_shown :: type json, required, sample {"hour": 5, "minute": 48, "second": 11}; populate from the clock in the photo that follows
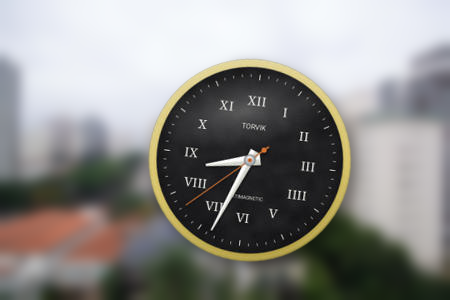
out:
{"hour": 8, "minute": 33, "second": 38}
